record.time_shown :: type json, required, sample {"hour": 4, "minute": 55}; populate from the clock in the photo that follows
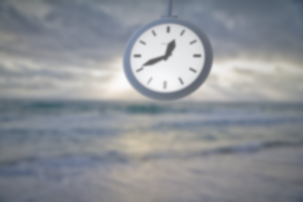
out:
{"hour": 12, "minute": 41}
